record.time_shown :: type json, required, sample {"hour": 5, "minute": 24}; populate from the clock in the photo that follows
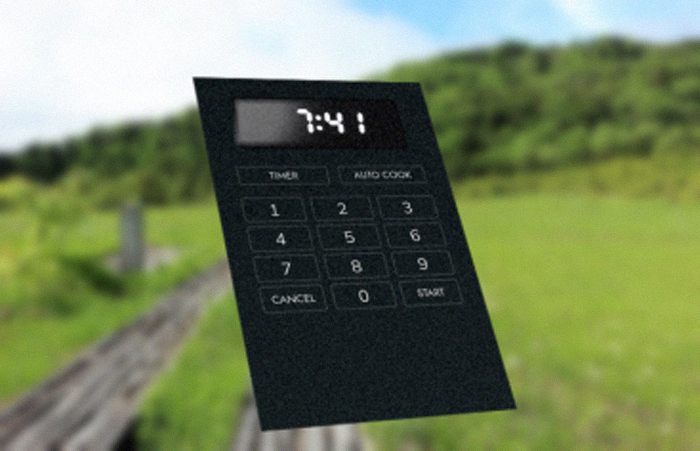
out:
{"hour": 7, "minute": 41}
